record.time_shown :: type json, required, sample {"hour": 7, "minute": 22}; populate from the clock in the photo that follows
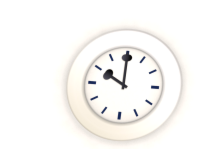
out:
{"hour": 10, "minute": 0}
